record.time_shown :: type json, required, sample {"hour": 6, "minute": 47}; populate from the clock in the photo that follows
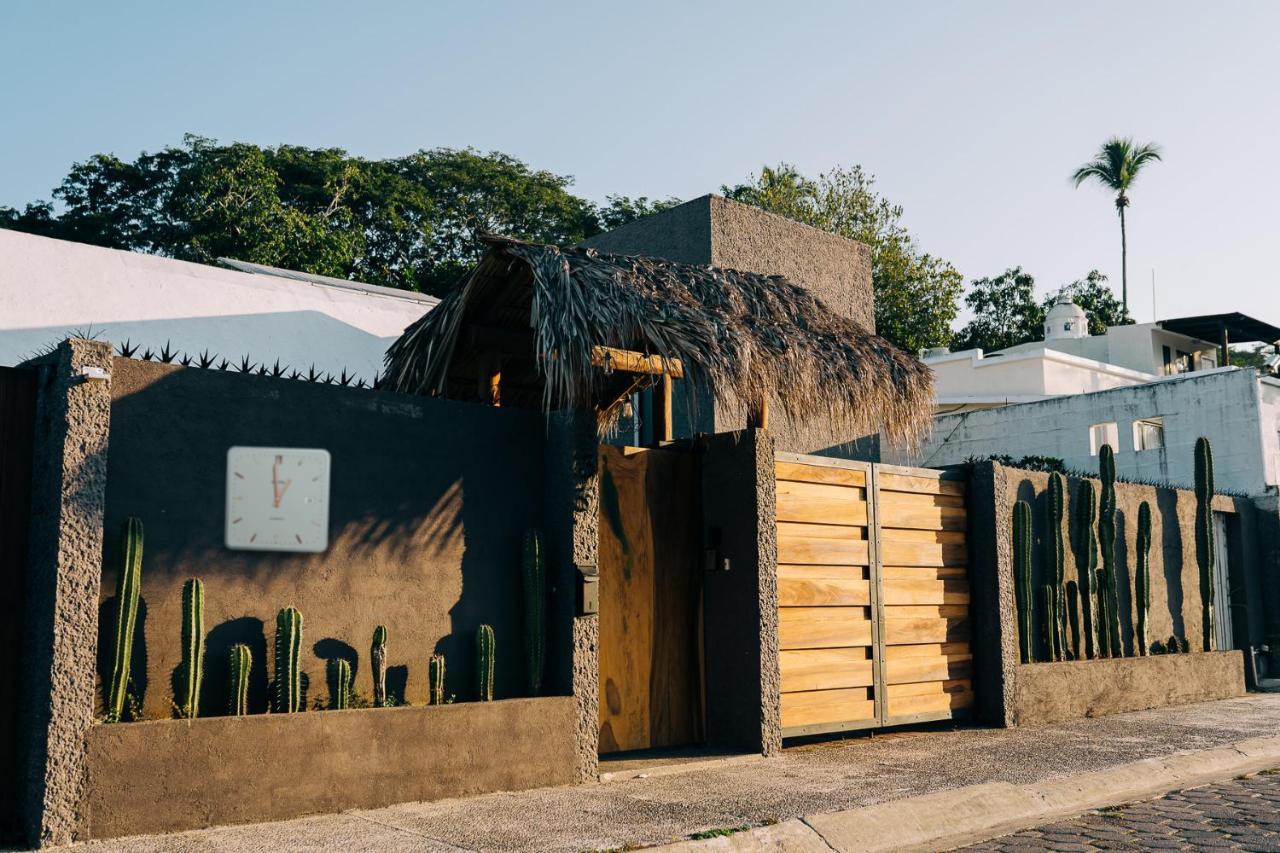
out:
{"hour": 12, "minute": 59}
